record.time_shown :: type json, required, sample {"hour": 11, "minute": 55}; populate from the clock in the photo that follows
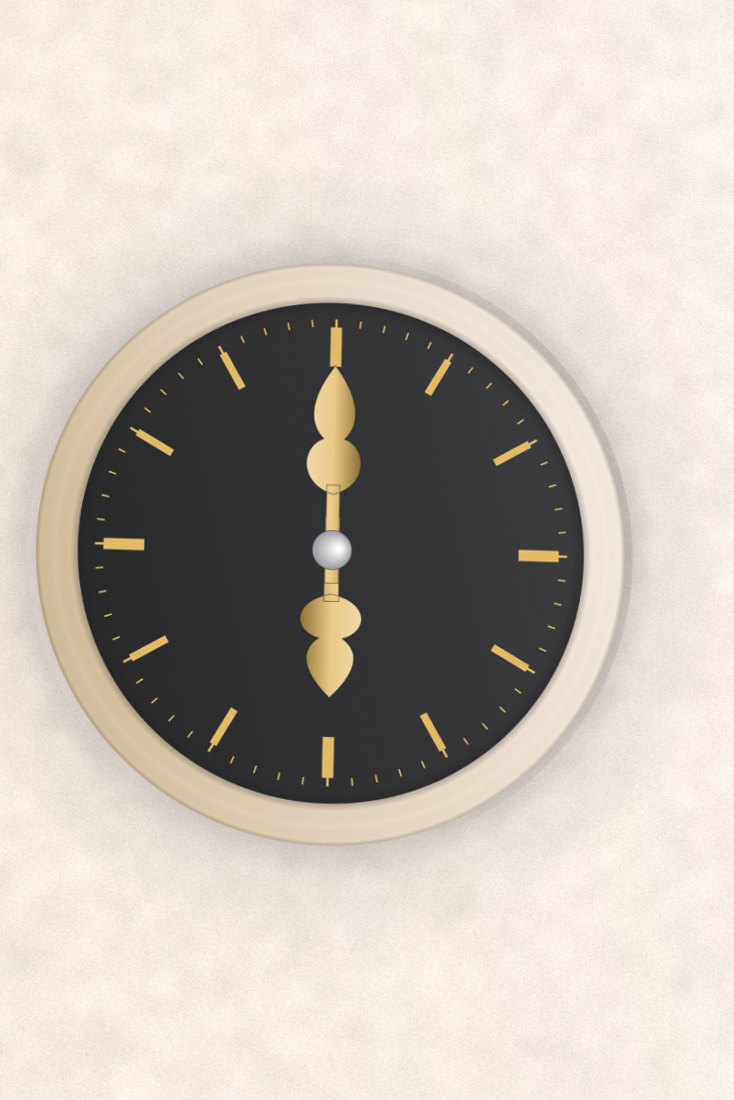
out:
{"hour": 6, "minute": 0}
